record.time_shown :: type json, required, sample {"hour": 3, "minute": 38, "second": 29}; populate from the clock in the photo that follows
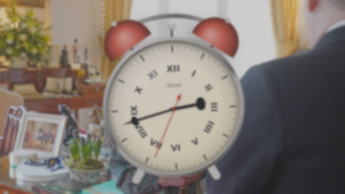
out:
{"hour": 2, "minute": 42, "second": 34}
